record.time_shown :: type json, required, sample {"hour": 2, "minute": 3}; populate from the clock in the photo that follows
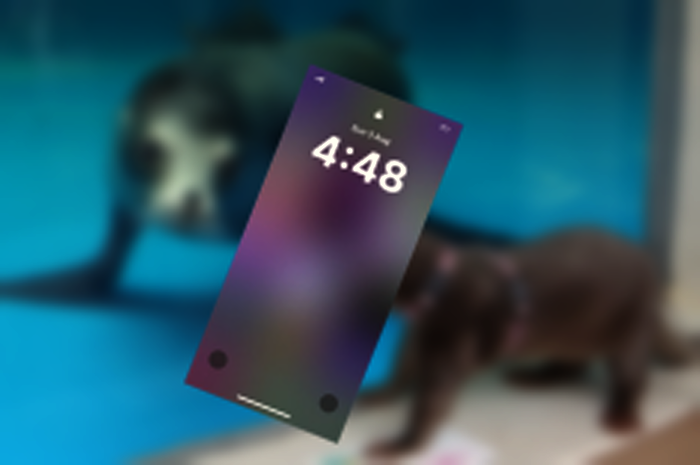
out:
{"hour": 4, "minute": 48}
